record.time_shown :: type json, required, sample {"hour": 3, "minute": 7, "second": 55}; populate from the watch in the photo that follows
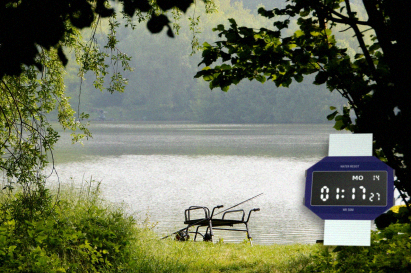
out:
{"hour": 1, "minute": 17, "second": 27}
